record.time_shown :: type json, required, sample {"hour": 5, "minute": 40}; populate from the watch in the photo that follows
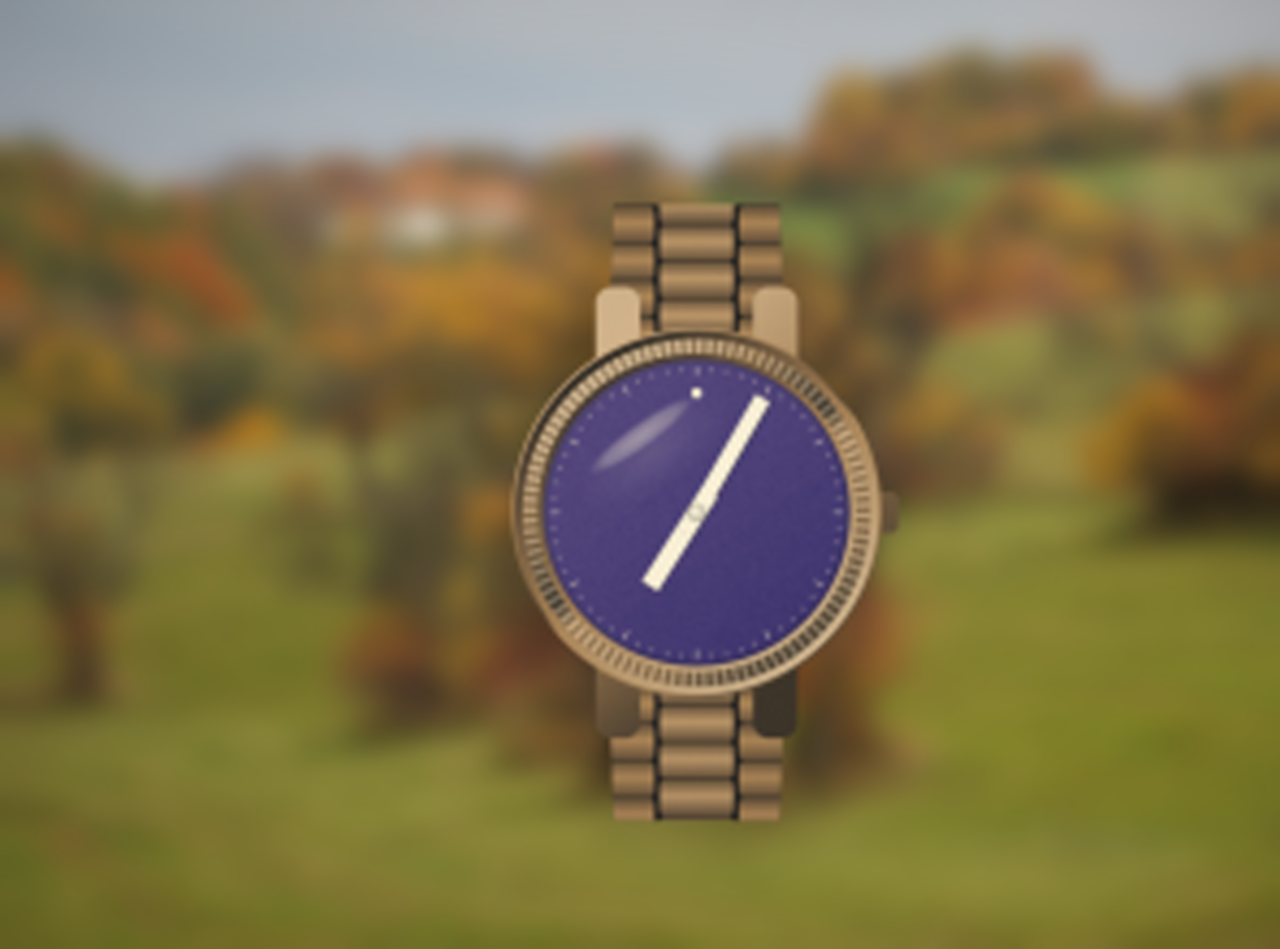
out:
{"hour": 7, "minute": 5}
